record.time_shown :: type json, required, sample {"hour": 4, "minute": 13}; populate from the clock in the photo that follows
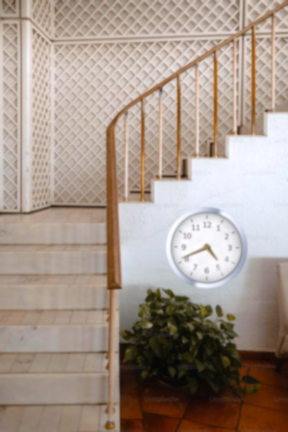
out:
{"hour": 4, "minute": 41}
